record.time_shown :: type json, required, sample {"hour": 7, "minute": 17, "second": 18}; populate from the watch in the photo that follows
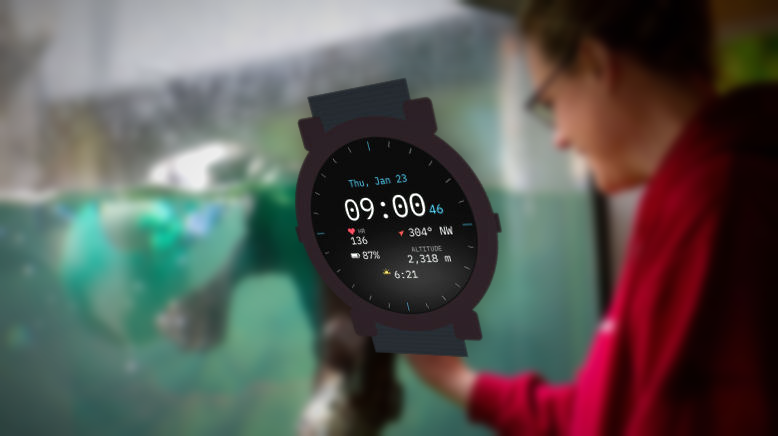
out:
{"hour": 9, "minute": 0, "second": 46}
